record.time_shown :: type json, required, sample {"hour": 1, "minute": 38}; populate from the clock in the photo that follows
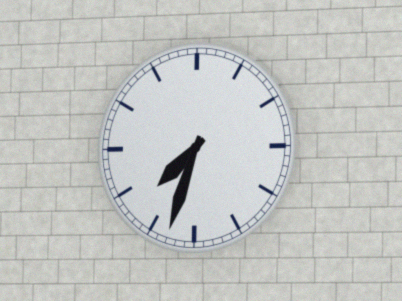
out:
{"hour": 7, "minute": 33}
